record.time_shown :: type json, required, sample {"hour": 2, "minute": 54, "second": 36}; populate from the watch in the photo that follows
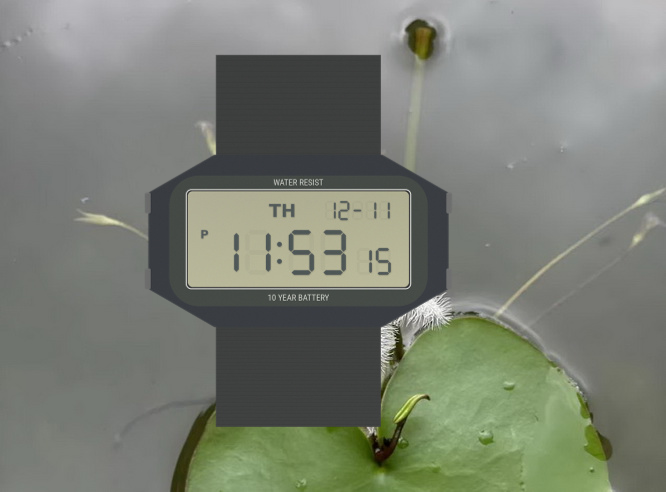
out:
{"hour": 11, "minute": 53, "second": 15}
